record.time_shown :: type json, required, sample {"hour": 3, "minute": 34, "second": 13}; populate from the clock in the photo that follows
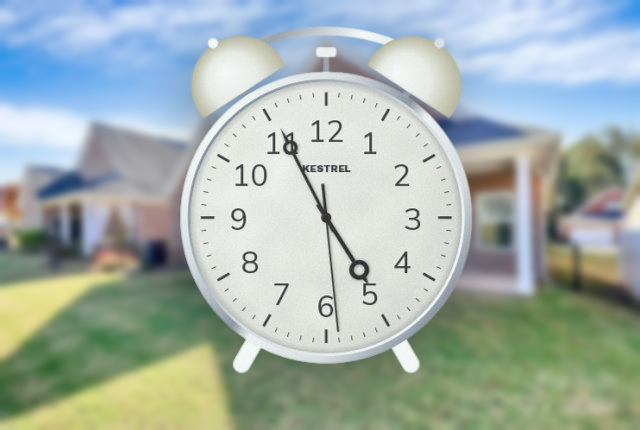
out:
{"hour": 4, "minute": 55, "second": 29}
